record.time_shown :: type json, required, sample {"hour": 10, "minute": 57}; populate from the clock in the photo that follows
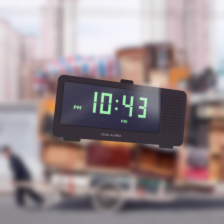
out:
{"hour": 10, "minute": 43}
